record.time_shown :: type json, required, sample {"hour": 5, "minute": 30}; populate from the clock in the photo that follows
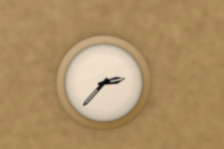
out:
{"hour": 2, "minute": 37}
